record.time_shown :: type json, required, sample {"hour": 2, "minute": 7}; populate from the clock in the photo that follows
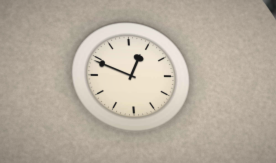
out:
{"hour": 12, "minute": 49}
